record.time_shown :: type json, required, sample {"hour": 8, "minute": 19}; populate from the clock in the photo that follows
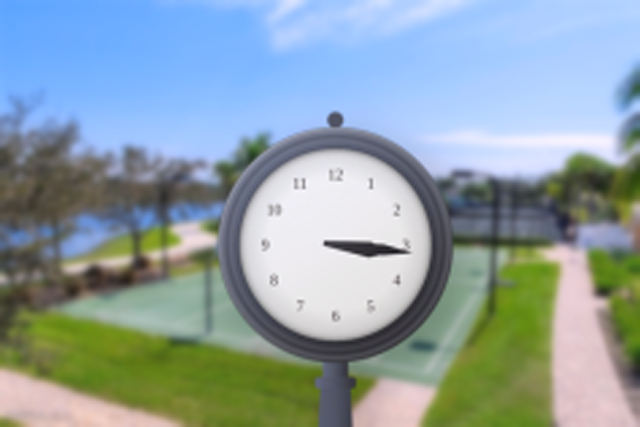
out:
{"hour": 3, "minute": 16}
